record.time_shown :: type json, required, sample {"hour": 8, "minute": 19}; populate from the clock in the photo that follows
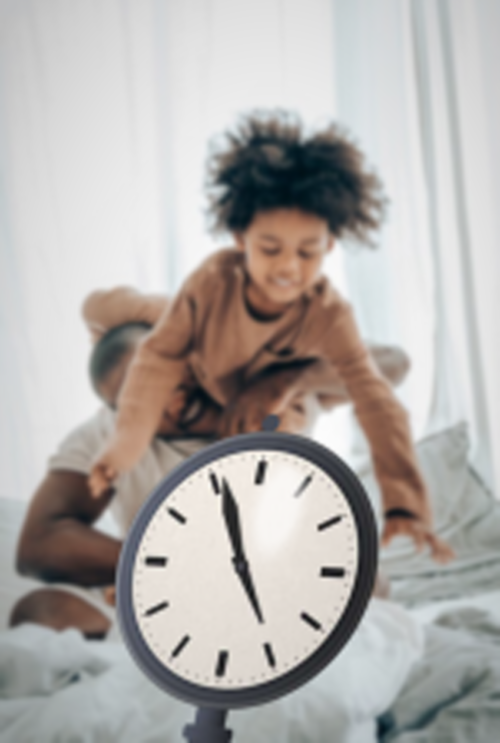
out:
{"hour": 4, "minute": 56}
